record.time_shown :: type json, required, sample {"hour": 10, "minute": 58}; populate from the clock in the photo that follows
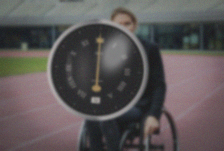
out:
{"hour": 6, "minute": 0}
